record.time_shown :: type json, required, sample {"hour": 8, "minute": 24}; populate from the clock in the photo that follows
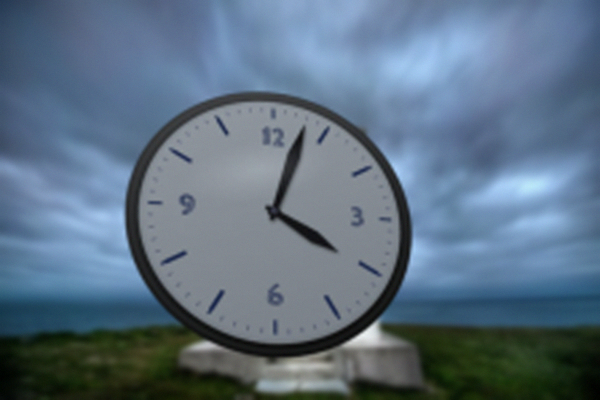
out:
{"hour": 4, "minute": 3}
